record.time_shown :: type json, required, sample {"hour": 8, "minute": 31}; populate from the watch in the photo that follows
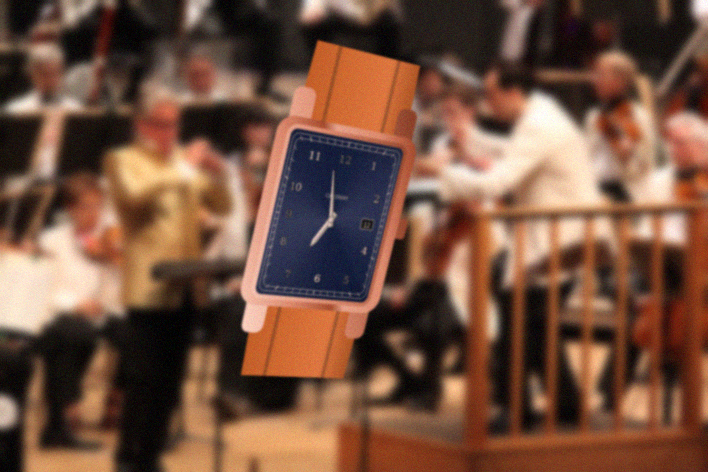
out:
{"hour": 6, "minute": 58}
